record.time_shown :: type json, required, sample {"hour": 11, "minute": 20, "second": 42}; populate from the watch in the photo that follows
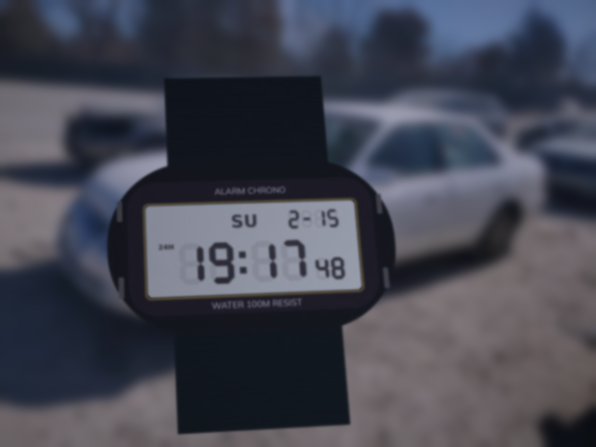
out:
{"hour": 19, "minute": 17, "second": 48}
